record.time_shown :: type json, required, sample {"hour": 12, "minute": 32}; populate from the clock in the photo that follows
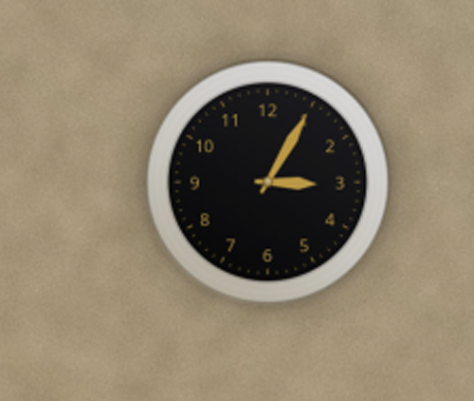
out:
{"hour": 3, "minute": 5}
